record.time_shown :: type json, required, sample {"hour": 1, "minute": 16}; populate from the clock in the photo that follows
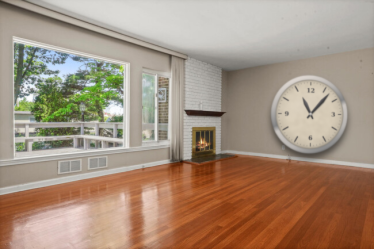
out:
{"hour": 11, "minute": 7}
